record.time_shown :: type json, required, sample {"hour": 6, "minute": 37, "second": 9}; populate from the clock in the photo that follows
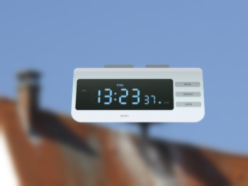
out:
{"hour": 13, "minute": 23, "second": 37}
